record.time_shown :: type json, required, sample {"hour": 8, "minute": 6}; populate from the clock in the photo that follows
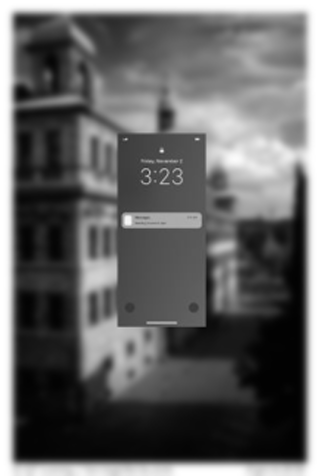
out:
{"hour": 3, "minute": 23}
